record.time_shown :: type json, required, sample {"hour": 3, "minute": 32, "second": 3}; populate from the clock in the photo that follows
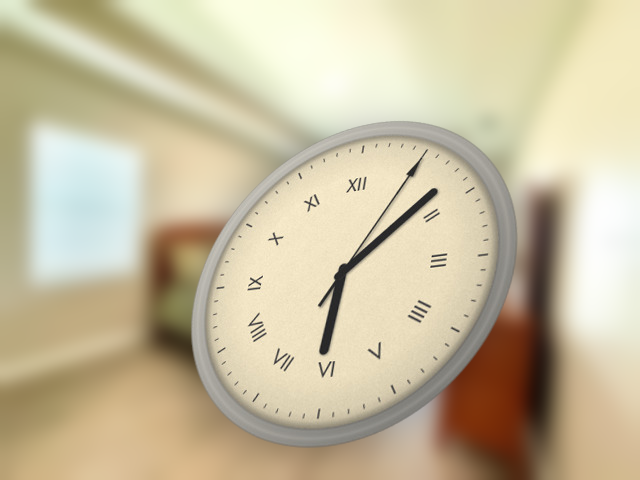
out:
{"hour": 6, "minute": 8, "second": 5}
